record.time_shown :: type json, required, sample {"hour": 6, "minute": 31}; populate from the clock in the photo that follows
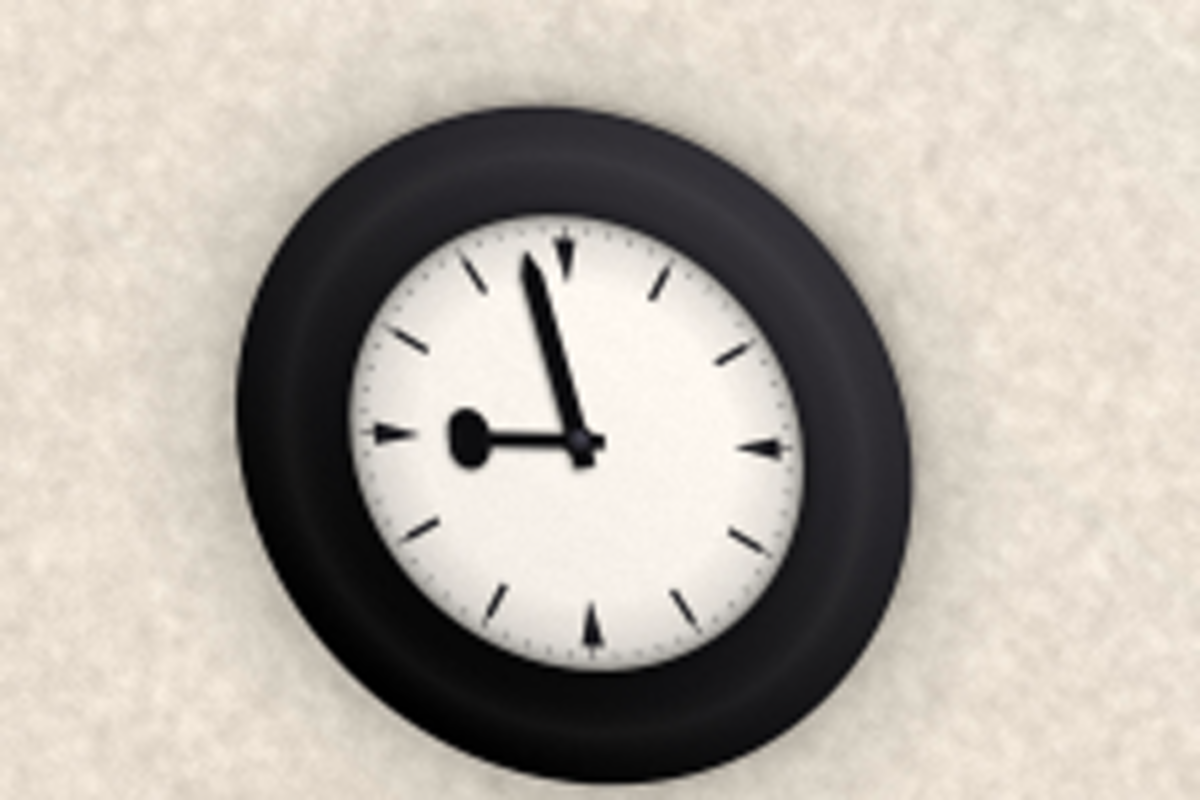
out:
{"hour": 8, "minute": 58}
